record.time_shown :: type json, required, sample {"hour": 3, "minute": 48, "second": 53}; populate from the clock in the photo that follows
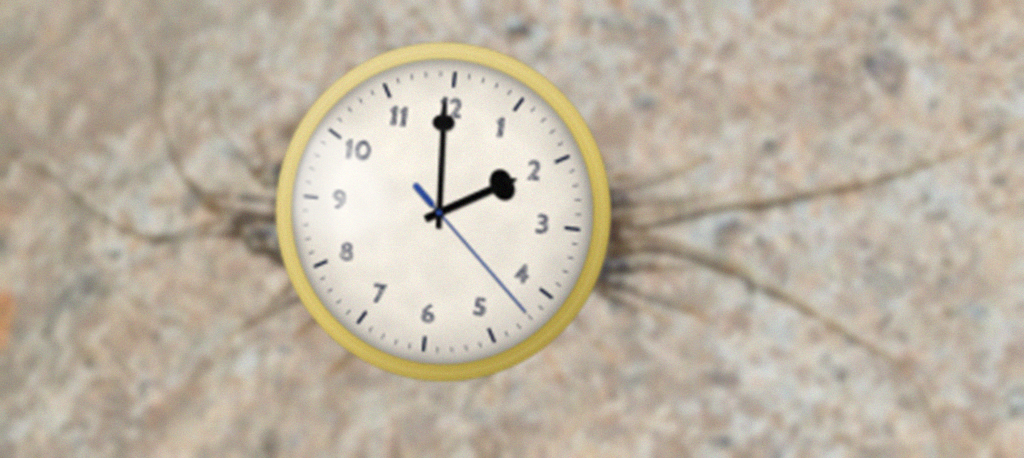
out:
{"hour": 1, "minute": 59, "second": 22}
